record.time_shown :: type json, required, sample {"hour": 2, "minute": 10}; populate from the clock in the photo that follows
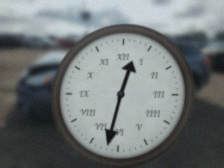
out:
{"hour": 12, "minute": 32}
